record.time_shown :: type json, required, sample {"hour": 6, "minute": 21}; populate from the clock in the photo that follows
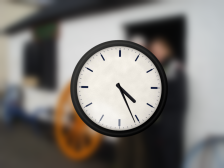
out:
{"hour": 4, "minute": 26}
